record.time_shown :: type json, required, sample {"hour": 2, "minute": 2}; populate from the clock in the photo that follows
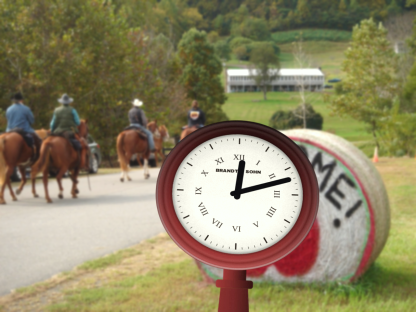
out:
{"hour": 12, "minute": 12}
